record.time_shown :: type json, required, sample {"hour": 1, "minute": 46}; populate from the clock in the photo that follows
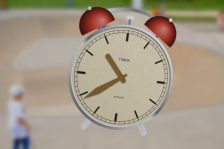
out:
{"hour": 10, "minute": 39}
